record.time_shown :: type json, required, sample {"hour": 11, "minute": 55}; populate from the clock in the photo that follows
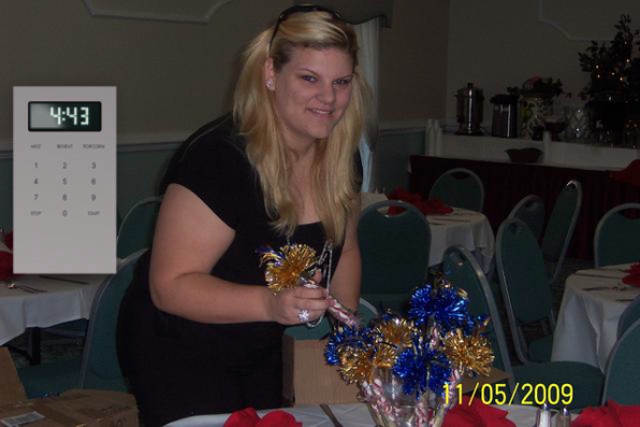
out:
{"hour": 4, "minute": 43}
